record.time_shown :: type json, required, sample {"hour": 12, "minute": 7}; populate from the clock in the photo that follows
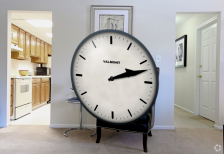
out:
{"hour": 2, "minute": 12}
